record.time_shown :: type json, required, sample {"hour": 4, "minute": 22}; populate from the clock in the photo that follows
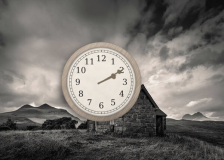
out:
{"hour": 2, "minute": 10}
